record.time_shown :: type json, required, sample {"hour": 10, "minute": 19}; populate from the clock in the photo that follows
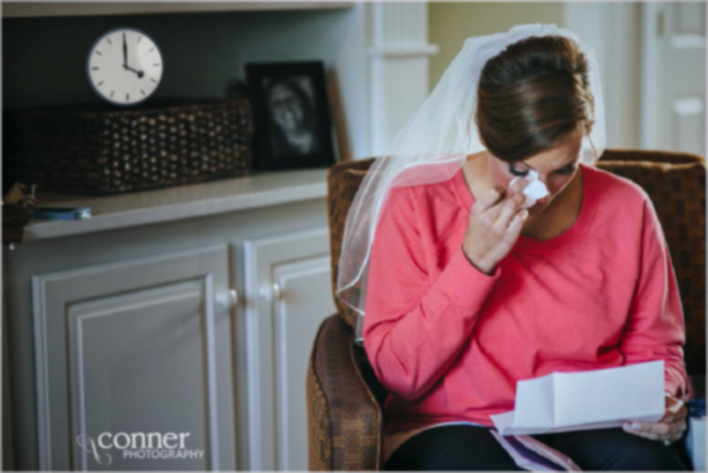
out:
{"hour": 4, "minute": 0}
